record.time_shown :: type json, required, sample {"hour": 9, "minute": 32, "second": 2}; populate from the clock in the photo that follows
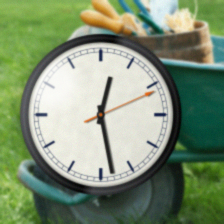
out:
{"hour": 12, "minute": 28, "second": 11}
